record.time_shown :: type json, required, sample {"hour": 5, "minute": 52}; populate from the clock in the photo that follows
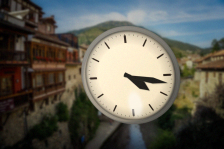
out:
{"hour": 4, "minute": 17}
